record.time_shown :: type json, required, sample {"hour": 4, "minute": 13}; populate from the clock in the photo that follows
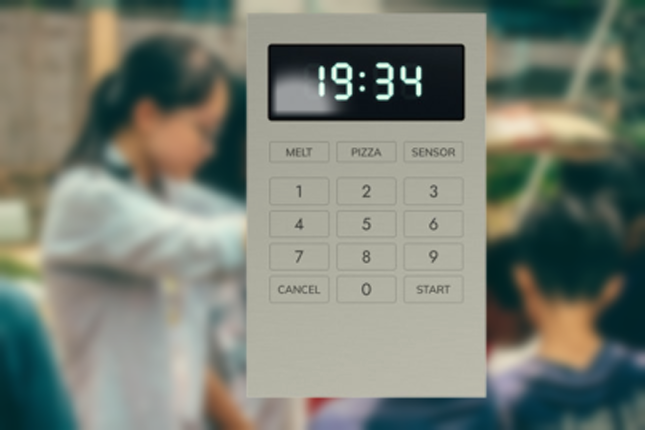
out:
{"hour": 19, "minute": 34}
